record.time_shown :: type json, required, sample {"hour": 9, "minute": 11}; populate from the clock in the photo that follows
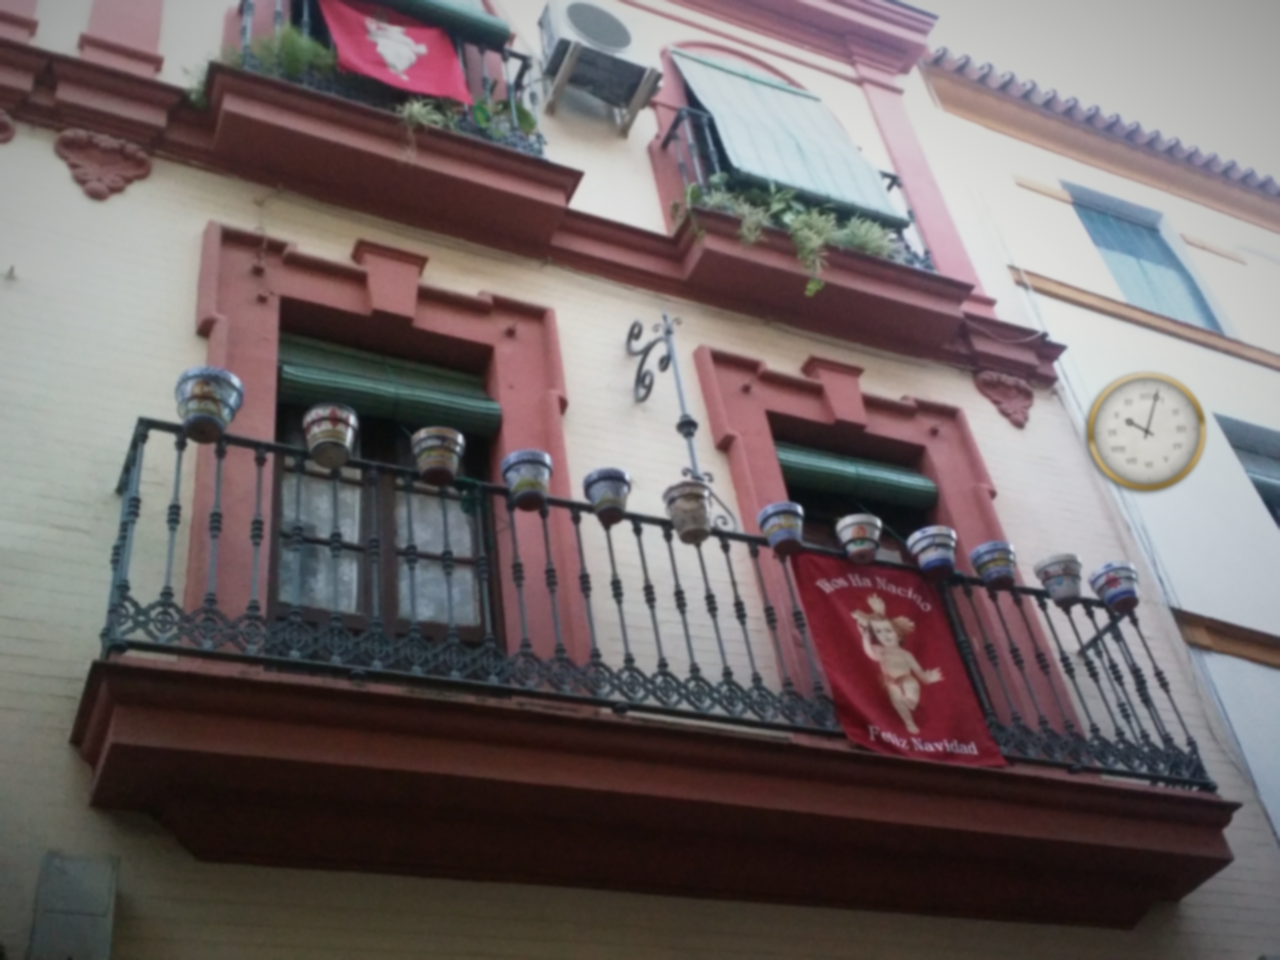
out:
{"hour": 10, "minute": 3}
